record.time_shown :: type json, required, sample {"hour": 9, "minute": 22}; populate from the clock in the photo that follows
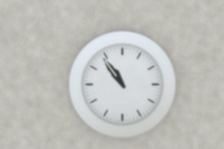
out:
{"hour": 10, "minute": 54}
